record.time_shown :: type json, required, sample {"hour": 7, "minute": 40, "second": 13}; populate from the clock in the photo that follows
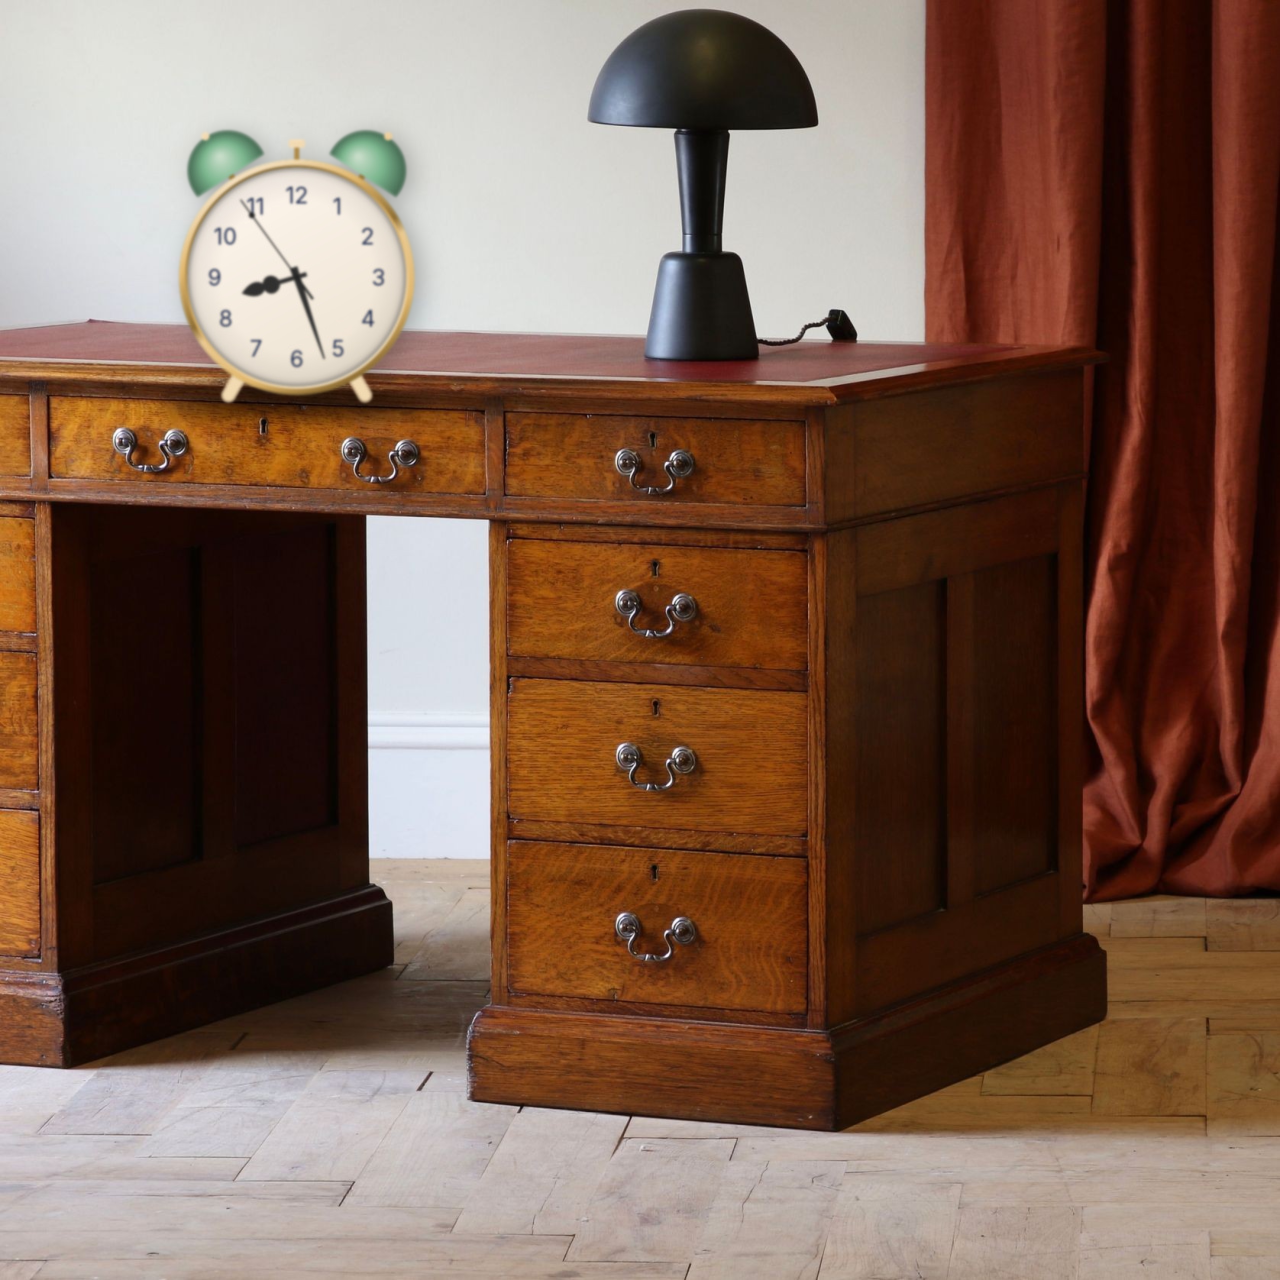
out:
{"hour": 8, "minute": 26, "second": 54}
